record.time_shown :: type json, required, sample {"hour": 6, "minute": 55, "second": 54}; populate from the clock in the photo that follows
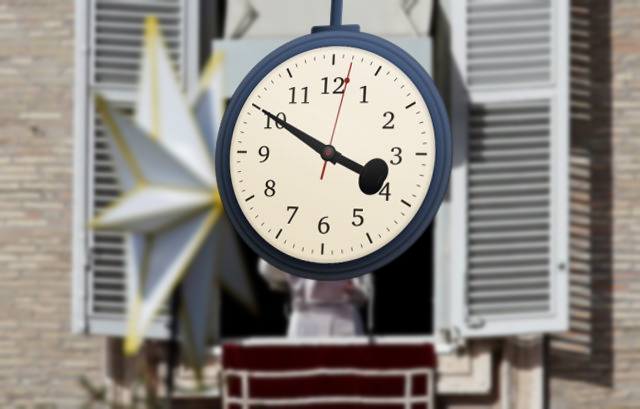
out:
{"hour": 3, "minute": 50, "second": 2}
